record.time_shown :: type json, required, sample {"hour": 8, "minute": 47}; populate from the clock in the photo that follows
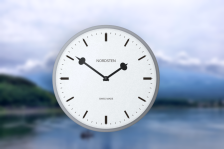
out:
{"hour": 1, "minute": 51}
